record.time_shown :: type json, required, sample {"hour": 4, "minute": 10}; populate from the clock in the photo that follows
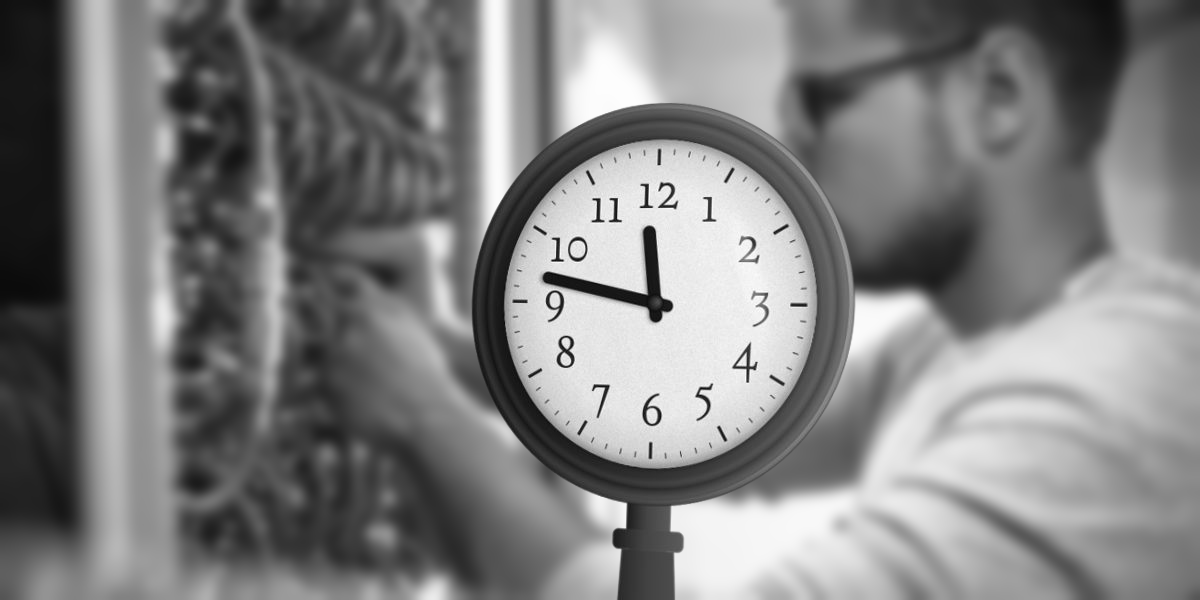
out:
{"hour": 11, "minute": 47}
